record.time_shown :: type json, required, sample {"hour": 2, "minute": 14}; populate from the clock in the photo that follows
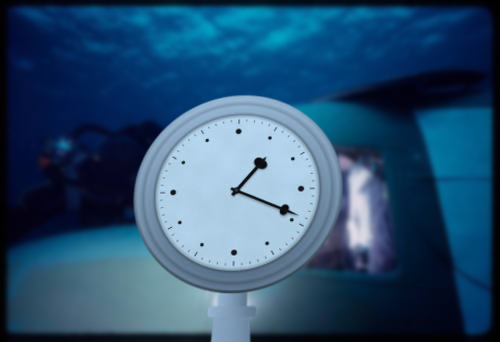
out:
{"hour": 1, "minute": 19}
